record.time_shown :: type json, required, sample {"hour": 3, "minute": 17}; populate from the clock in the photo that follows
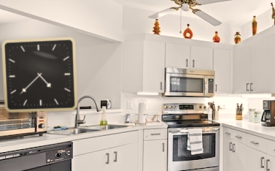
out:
{"hour": 4, "minute": 38}
